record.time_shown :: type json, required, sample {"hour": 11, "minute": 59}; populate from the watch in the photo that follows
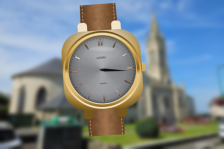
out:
{"hour": 3, "minute": 16}
